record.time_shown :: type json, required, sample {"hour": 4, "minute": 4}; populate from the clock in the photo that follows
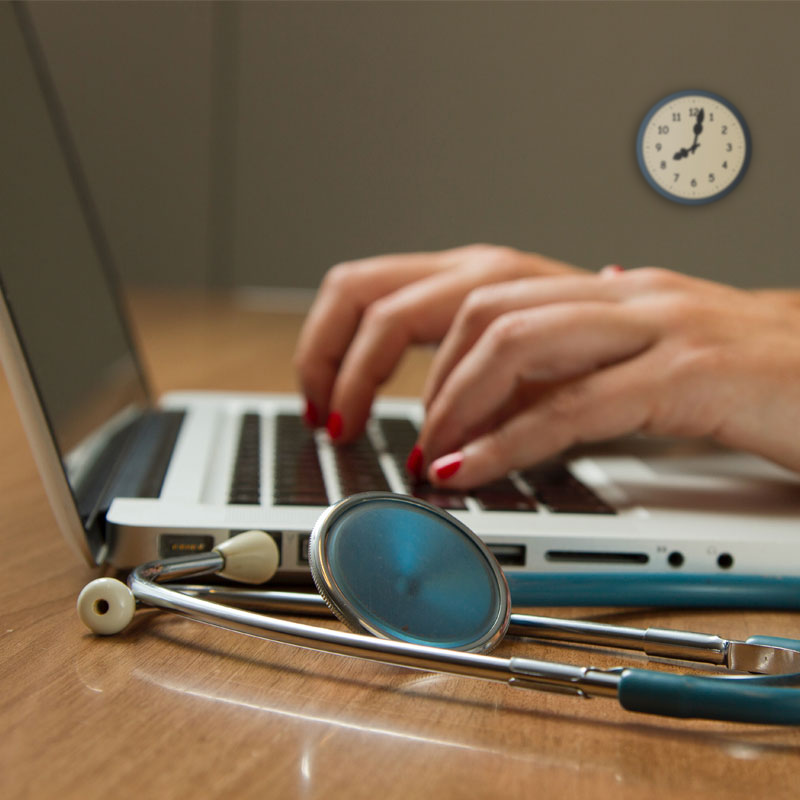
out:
{"hour": 8, "minute": 2}
